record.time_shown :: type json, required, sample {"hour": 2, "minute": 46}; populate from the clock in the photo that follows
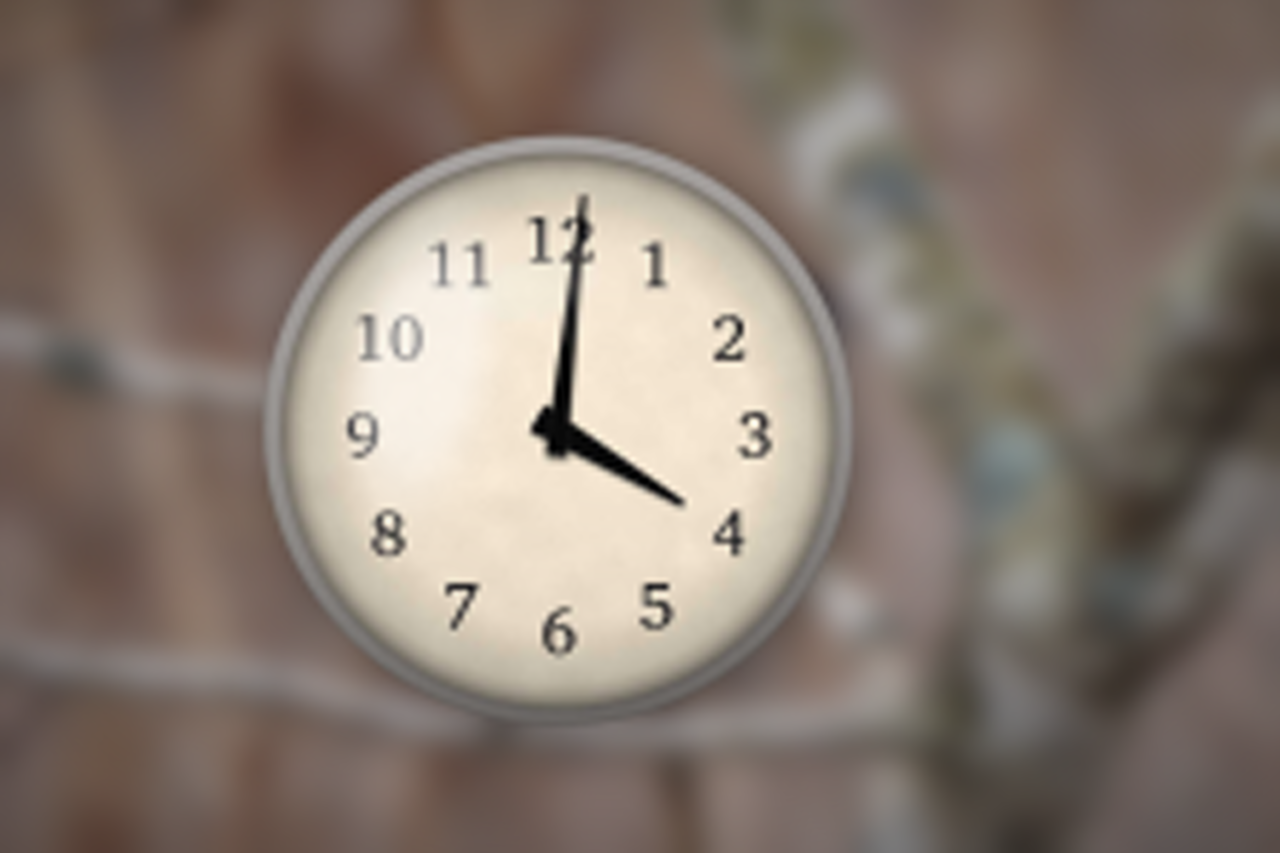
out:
{"hour": 4, "minute": 1}
